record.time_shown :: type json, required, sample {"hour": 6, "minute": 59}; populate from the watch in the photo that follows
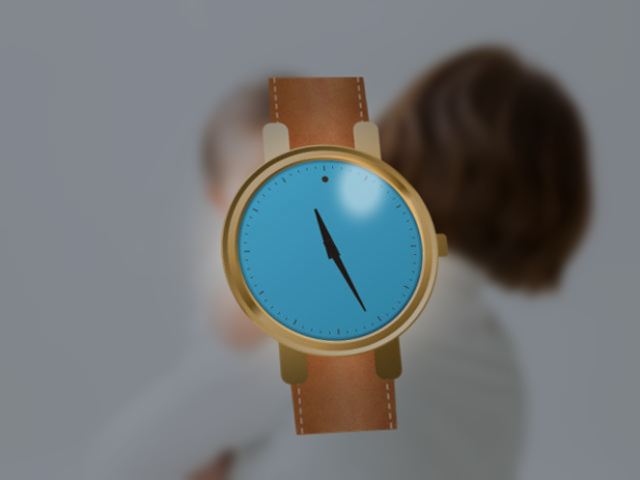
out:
{"hour": 11, "minute": 26}
